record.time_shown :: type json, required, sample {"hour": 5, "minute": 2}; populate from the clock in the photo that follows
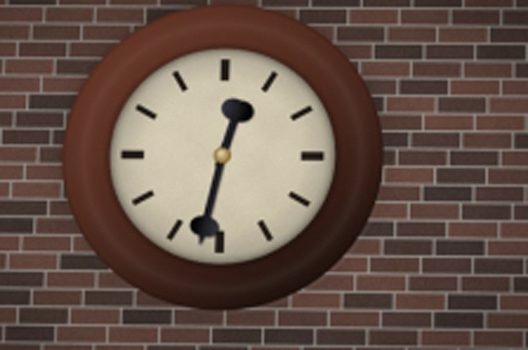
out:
{"hour": 12, "minute": 32}
